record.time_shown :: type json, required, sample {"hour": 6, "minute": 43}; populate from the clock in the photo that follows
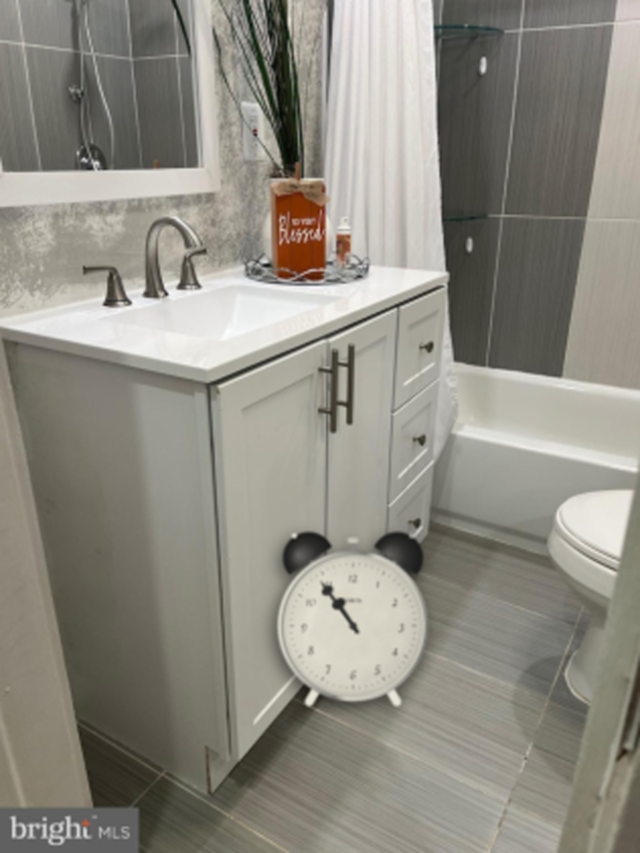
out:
{"hour": 10, "minute": 54}
